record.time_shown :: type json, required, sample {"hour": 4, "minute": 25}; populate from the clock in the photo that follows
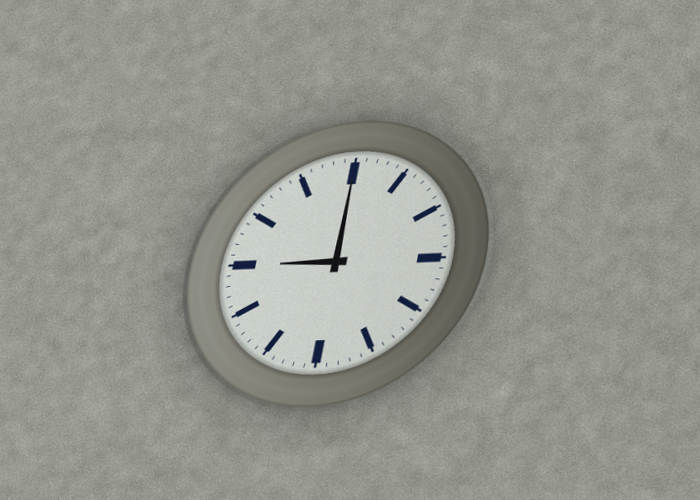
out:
{"hour": 9, "minute": 0}
